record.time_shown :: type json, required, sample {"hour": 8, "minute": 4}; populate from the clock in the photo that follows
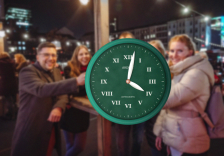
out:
{"hour": 4, "minute": 2}
